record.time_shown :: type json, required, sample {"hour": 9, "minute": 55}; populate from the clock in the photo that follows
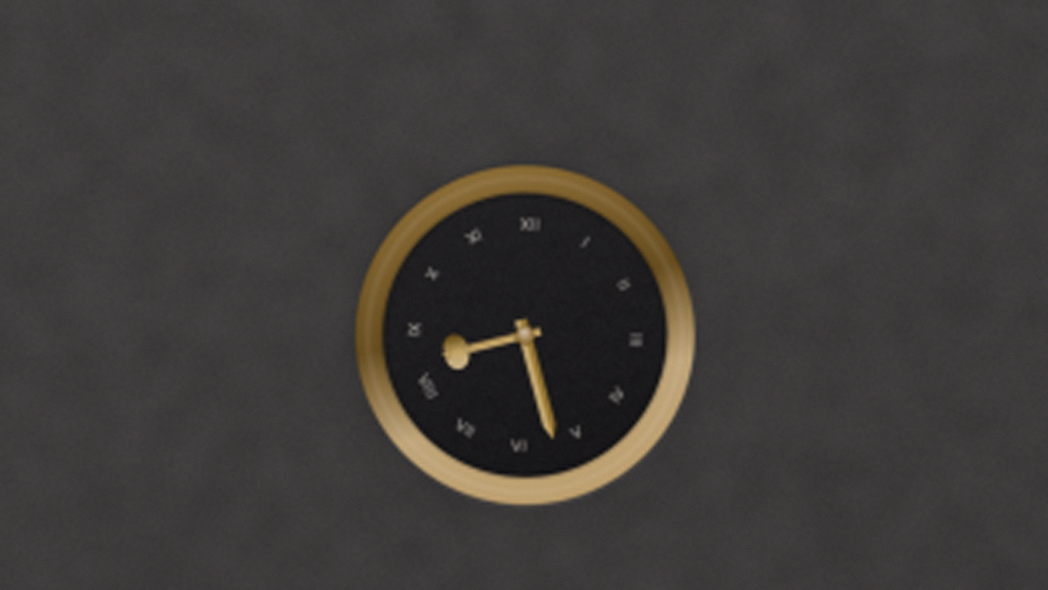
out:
{"hour": 8, "minute": 27}
